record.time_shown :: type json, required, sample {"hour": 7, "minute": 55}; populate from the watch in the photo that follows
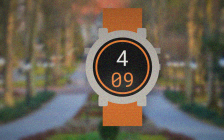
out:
{"hour": 4, "minute": 9}
